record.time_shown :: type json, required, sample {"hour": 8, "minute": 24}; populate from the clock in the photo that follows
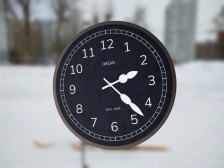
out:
{"hour": 2, "minute": 23}
